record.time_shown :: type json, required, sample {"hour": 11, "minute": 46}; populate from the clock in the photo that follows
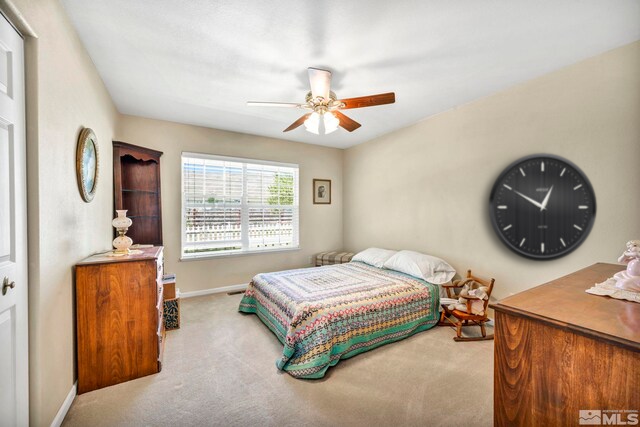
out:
{"hour": 12, "minute": 50}
